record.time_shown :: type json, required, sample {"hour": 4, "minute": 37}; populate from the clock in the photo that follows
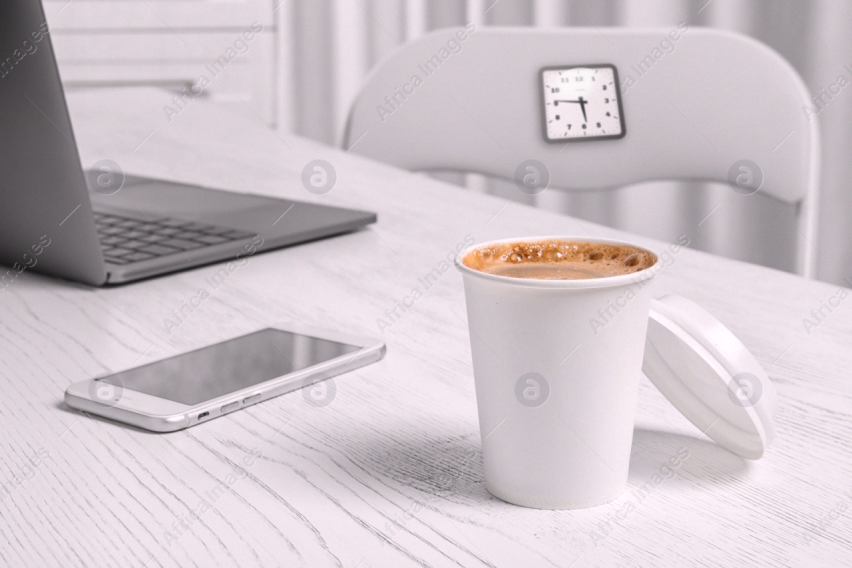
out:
{"hour": 5, "minute": 46}
